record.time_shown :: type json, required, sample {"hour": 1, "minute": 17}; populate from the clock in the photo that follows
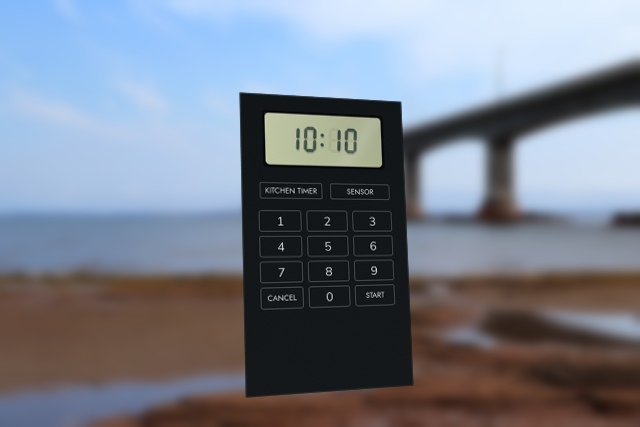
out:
{"hour": 10, "minute": 10}
